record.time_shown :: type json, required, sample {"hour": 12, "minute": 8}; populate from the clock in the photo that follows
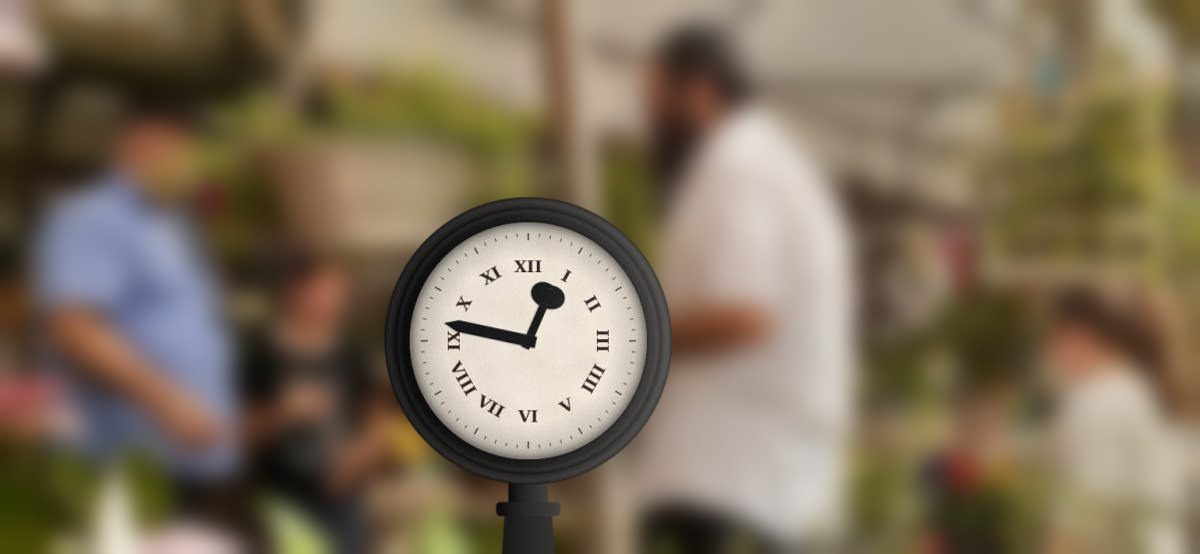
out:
{"hour": 12, "minute": 47}
